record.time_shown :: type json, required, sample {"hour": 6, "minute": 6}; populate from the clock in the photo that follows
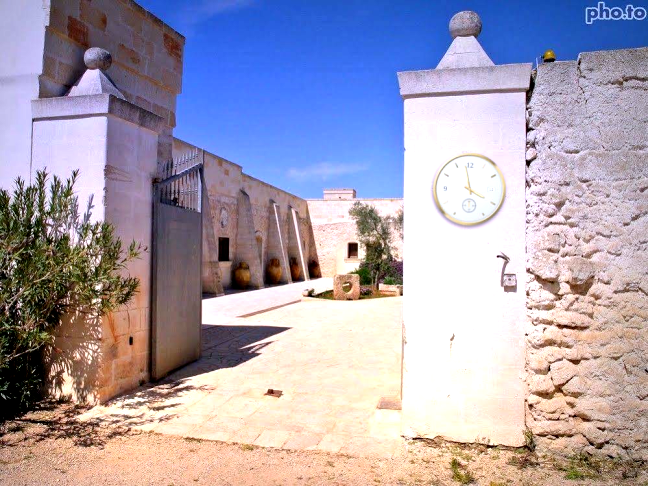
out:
{"hour": 3, "minute": 58}
